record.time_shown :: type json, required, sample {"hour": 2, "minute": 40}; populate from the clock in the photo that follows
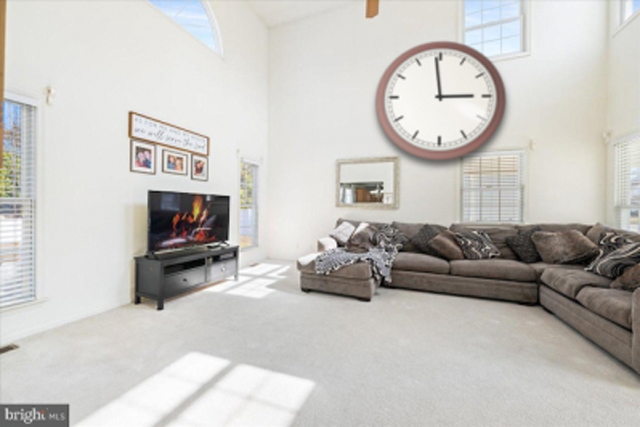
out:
{"hour": 2, "minute": 59}
